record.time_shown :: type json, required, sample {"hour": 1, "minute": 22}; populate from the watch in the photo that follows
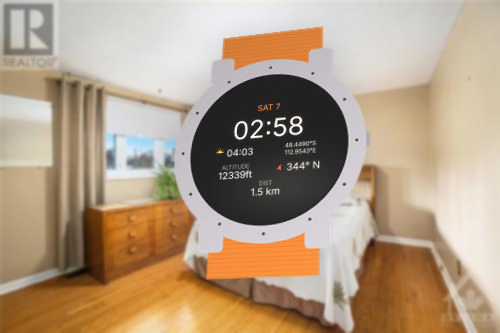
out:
{"hour": 2, "minute": 58}
